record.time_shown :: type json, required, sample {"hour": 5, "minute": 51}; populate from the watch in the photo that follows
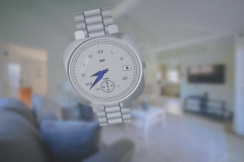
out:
{"hour": 8, "minute": 38}
